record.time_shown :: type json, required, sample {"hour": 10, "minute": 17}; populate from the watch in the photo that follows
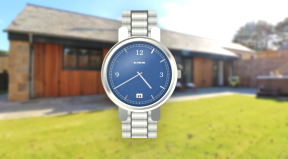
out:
{"hour": 4, "minute": 40}
